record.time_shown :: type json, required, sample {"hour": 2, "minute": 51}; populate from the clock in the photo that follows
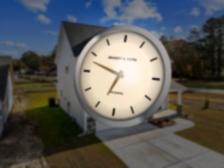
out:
{"hour": 6, "minute": 48}
